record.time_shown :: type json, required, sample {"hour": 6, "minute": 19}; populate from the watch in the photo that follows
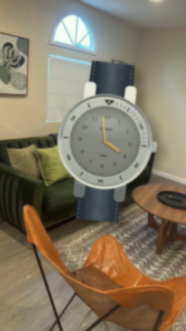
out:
{"hour": 3, "minute": 58}
